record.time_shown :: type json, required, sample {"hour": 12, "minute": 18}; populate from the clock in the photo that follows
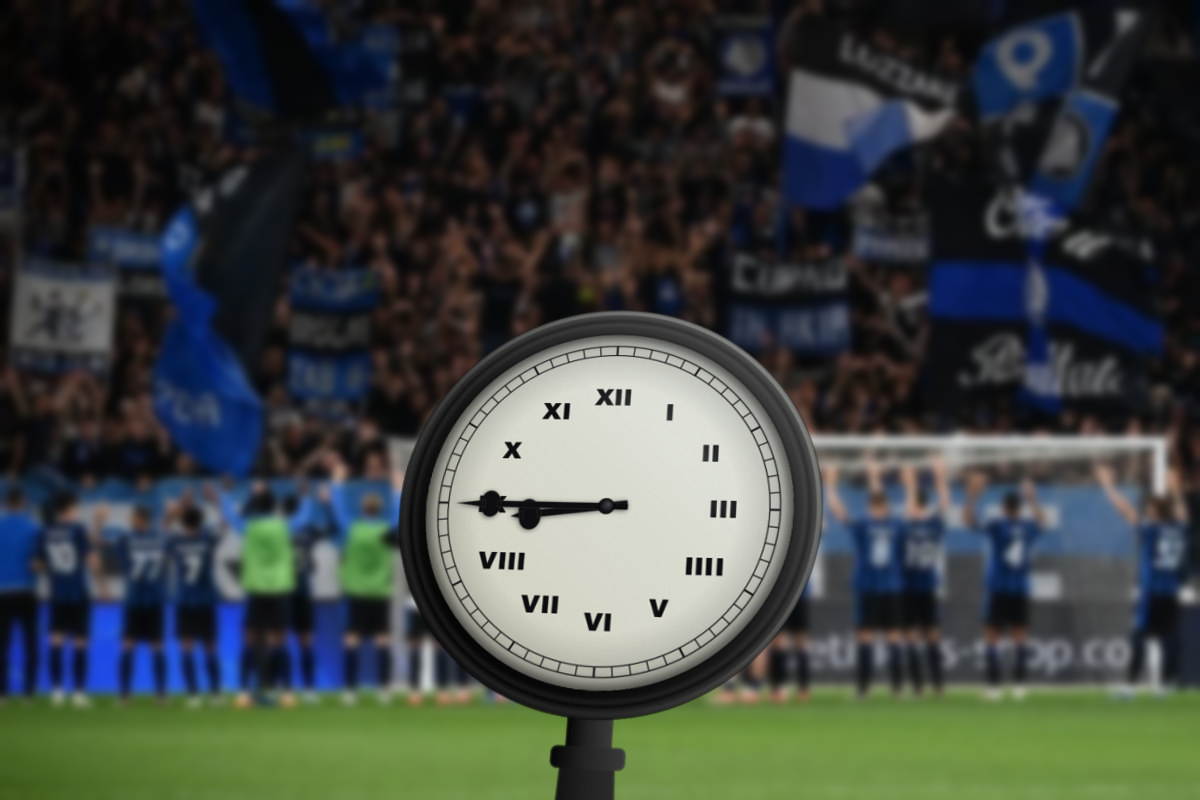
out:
{"hour": 8, "minute": 45}
